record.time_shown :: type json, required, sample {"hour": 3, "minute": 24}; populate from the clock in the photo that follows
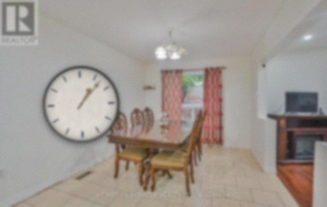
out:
{"hour": 1, "minute": 7}
